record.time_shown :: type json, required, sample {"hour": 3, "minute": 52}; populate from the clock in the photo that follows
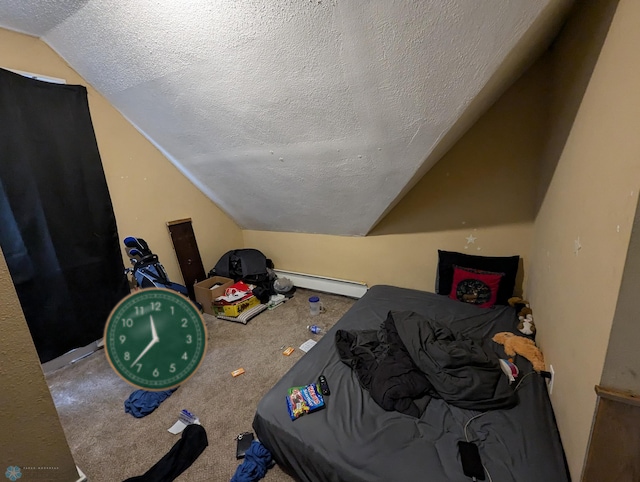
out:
{"hour": 11, "minute": 37}
